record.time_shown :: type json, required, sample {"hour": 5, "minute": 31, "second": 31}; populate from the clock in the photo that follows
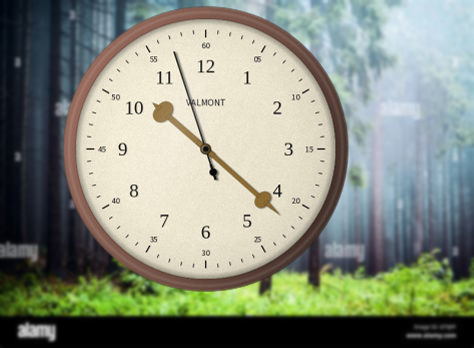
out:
{"hour": 10, "minute": 21, "second": 57}
